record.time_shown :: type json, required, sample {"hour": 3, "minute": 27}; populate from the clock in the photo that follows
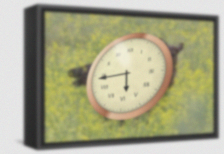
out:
{"hour": 5, "minute": 44}
